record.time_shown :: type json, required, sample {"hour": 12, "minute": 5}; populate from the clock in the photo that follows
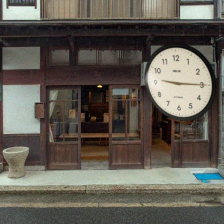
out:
{"hour": 9, "minute": 15}
